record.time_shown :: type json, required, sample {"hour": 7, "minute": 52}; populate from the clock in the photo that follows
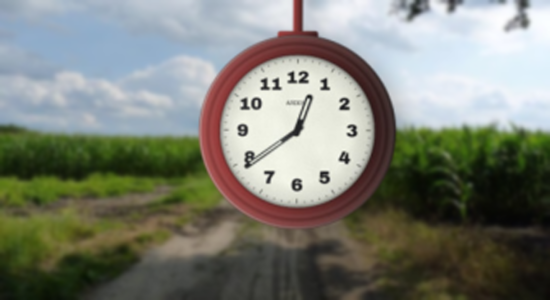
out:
{"hour": 12, "minute": 39}
